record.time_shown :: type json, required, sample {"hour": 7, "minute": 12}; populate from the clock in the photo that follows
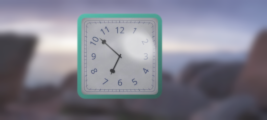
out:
{"hour": 6, "minute": 52}
